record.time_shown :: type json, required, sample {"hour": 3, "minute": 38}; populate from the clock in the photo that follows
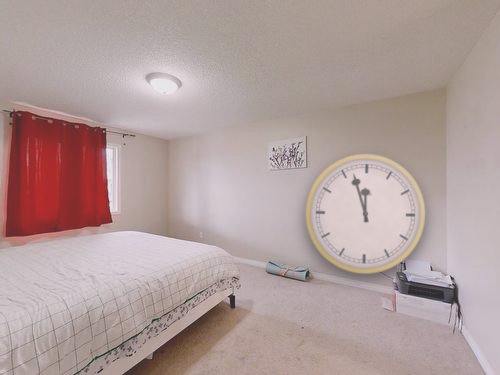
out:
{"hour": 11, "minute": 57}
